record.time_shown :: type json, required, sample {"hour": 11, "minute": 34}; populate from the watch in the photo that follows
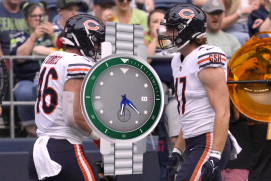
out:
{"hour": 6, "minute": 22}
